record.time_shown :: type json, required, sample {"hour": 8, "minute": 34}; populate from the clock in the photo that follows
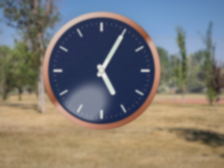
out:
{"hour": 5, "minute": 5}
